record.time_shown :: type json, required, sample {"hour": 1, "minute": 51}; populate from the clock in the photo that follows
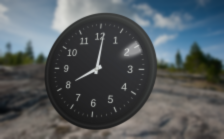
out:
{"hour": 8, "minute": 1}
